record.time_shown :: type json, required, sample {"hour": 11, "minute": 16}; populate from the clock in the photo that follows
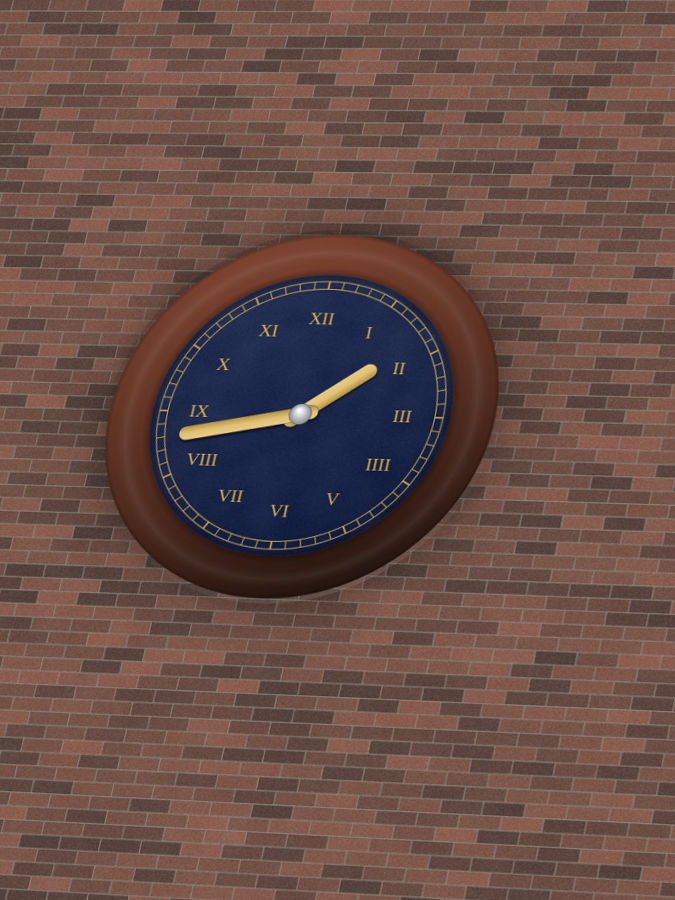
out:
{"hour": 1, "minute": 43}
